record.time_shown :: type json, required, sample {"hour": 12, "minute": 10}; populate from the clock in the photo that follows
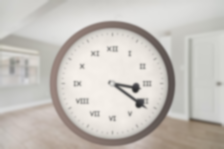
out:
{"hour": 3, "minute": 21}
